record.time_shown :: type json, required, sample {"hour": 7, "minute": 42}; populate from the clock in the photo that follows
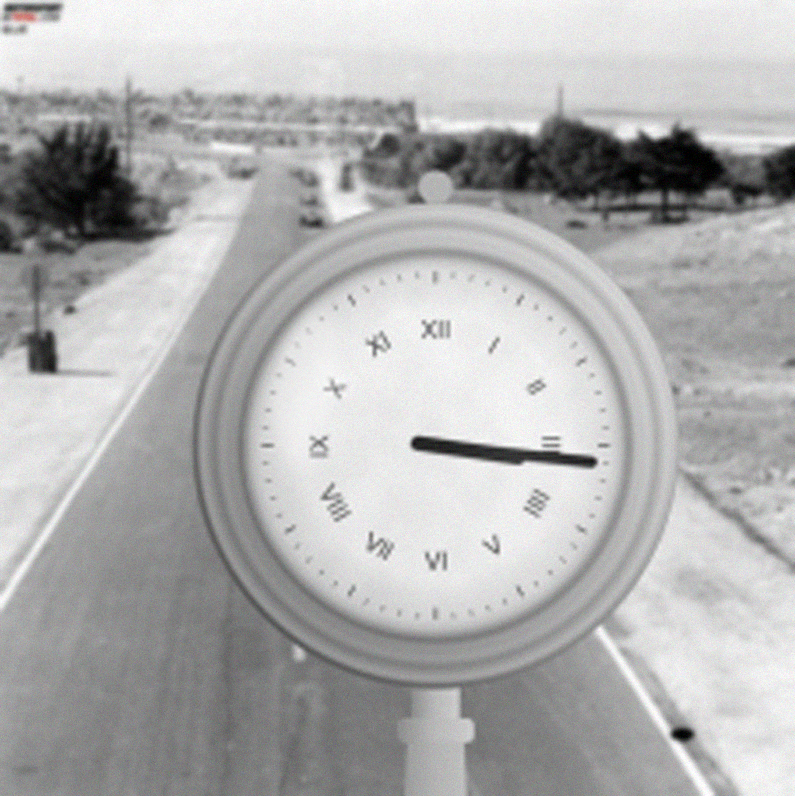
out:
{"hour": 3, "minute": 16}
